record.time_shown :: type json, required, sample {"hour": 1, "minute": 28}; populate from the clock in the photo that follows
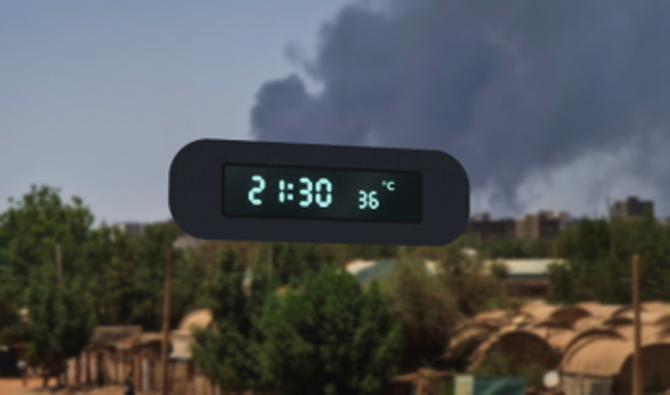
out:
{"hour": 21, "minute": 30}
